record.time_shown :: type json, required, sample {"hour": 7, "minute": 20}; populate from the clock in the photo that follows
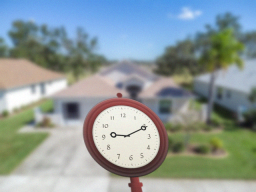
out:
{"hour": 9, "minute": 11}
